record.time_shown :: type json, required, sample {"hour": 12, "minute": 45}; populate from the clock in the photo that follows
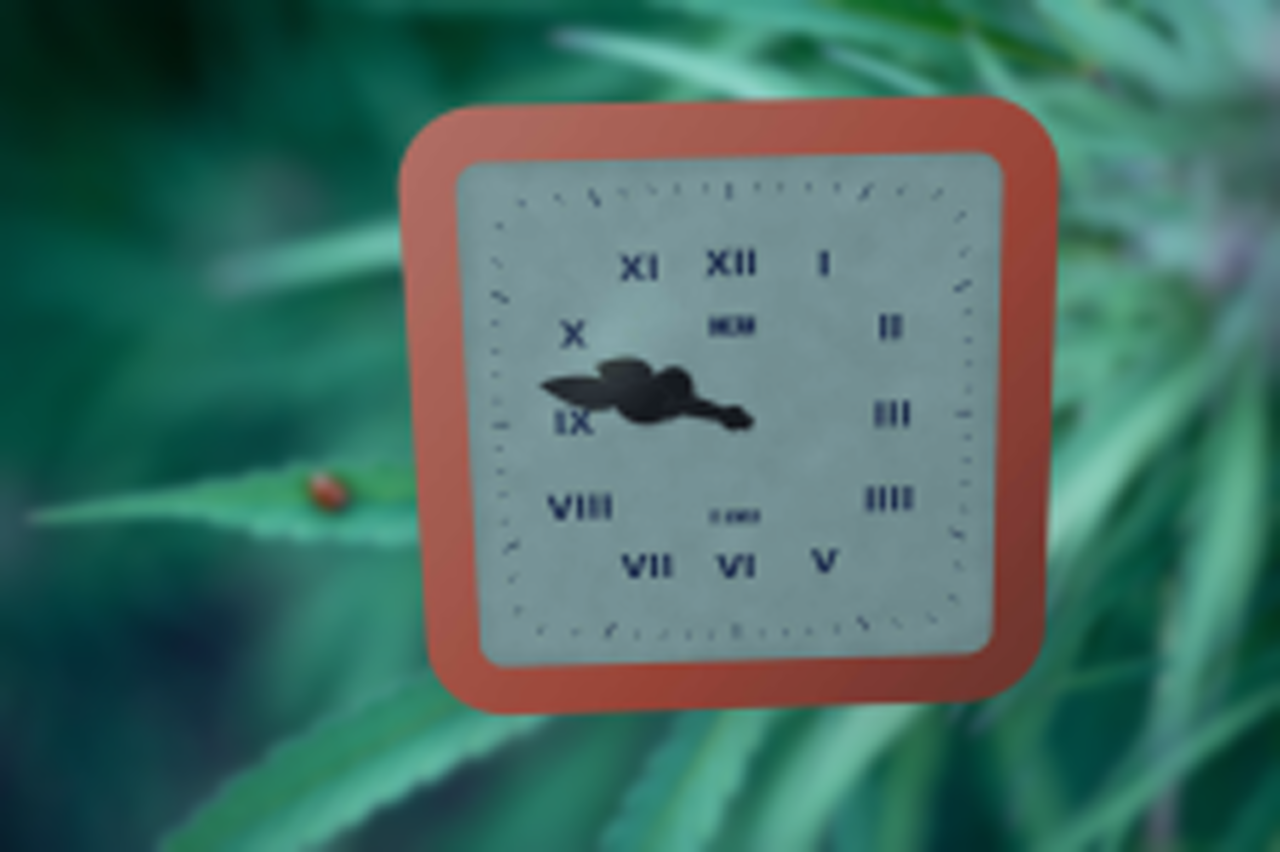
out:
{"hour": 9, "minute": 47}
